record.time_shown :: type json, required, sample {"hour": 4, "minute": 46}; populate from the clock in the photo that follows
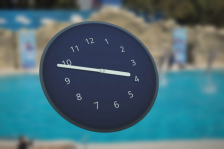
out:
{"hour": 3, "minute": 49}
